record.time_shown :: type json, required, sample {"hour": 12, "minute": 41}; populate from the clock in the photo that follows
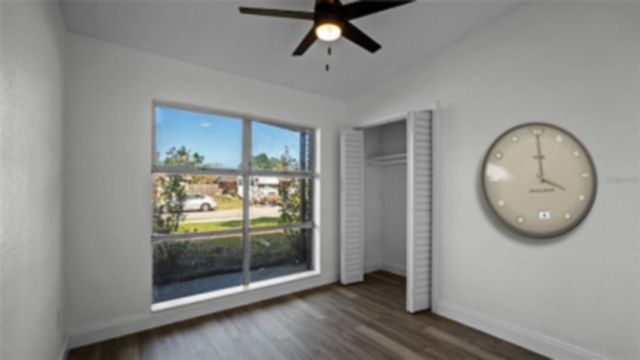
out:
{"hour": 4, "minute": 0}
